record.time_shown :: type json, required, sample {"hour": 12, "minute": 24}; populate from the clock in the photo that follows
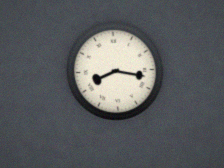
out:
{"hour": 8, "minute": 17}
